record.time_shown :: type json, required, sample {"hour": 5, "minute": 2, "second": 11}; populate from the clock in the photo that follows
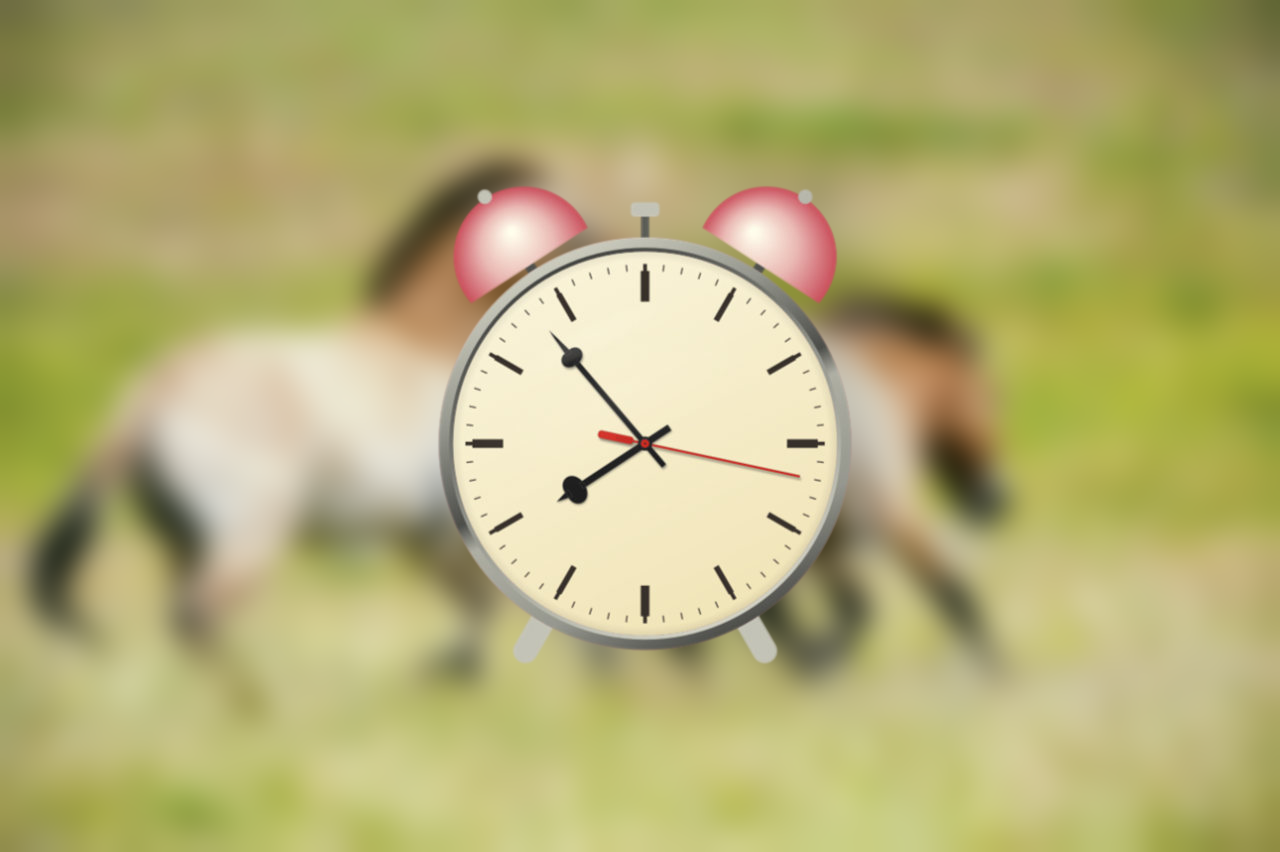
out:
{"hour": 7, "minute": 53, "second": 17}
